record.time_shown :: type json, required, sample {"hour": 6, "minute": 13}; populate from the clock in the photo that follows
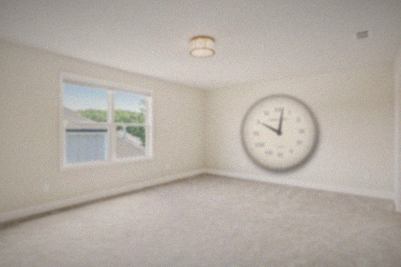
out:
{"hour": 10, "minute": 2}
